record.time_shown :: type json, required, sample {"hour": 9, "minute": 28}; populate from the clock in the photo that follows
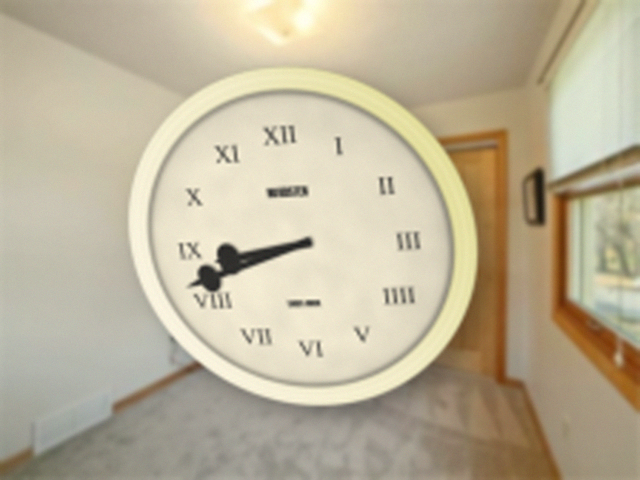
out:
{"hour": 8, "minute": 42}
